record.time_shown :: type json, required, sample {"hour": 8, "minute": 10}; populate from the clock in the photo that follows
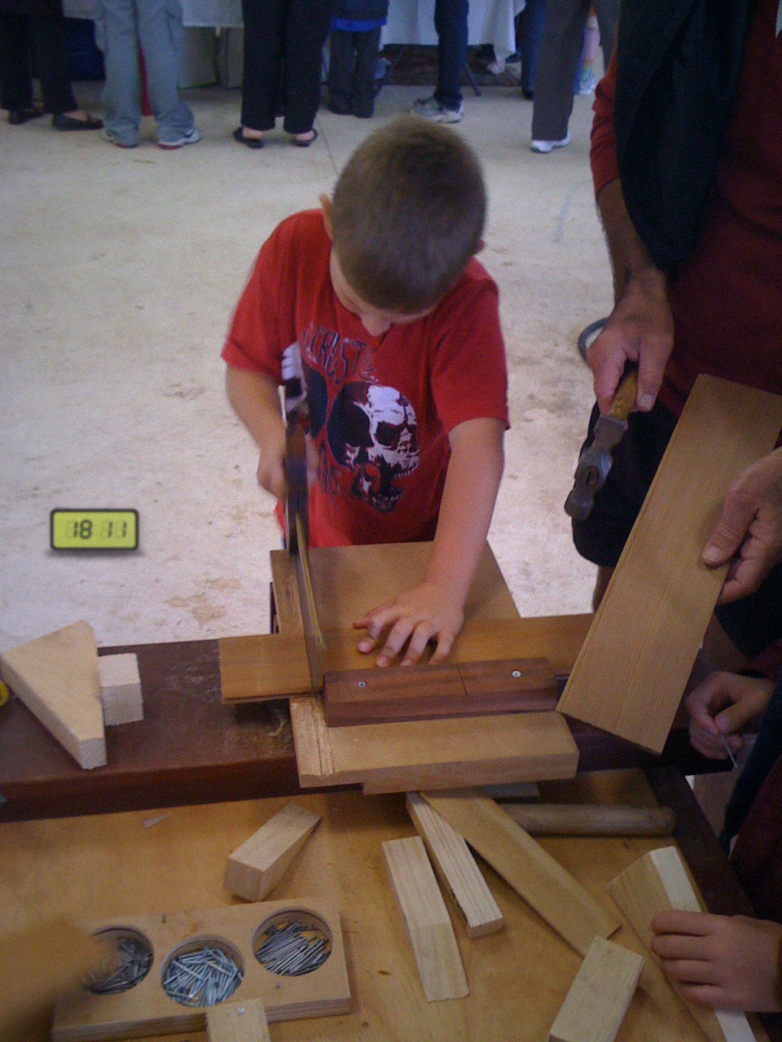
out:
{"hour": 18, "minute": 11}
